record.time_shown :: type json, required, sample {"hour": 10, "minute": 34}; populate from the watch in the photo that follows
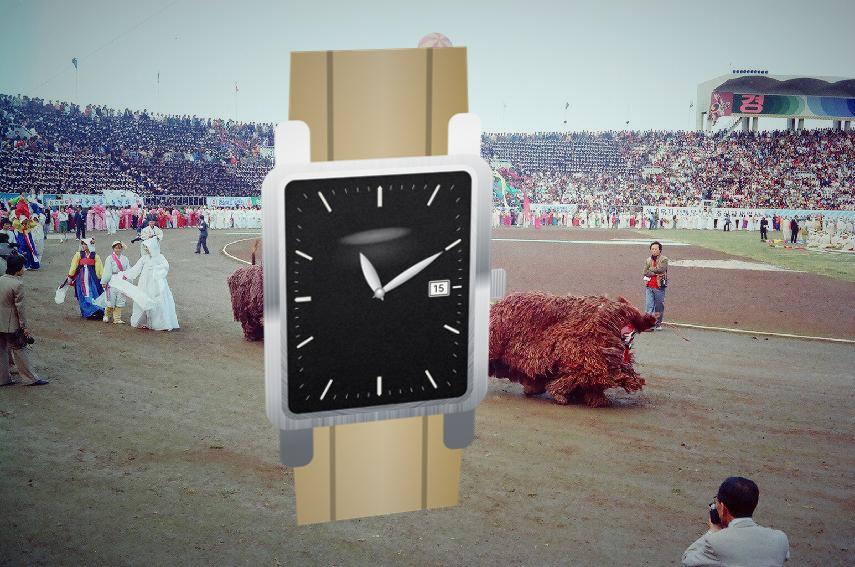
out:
{"hour": 11, "minute": 10}
